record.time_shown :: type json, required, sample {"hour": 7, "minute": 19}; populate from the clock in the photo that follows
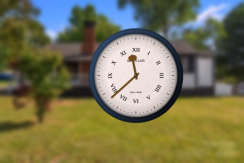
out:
{"hour": 11, "minute": 38}
